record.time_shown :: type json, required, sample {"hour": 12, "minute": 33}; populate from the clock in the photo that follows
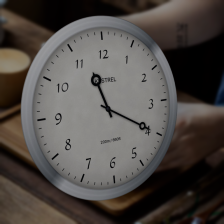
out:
{"hour": 11, "minute": 20}
